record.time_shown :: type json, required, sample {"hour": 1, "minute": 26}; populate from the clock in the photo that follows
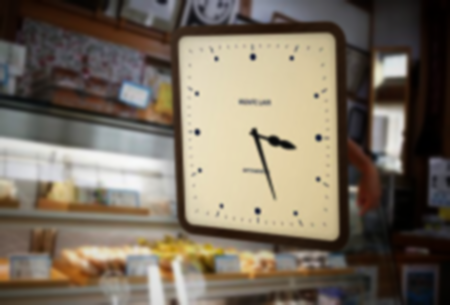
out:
{"hour": 3, "minute": 27}
